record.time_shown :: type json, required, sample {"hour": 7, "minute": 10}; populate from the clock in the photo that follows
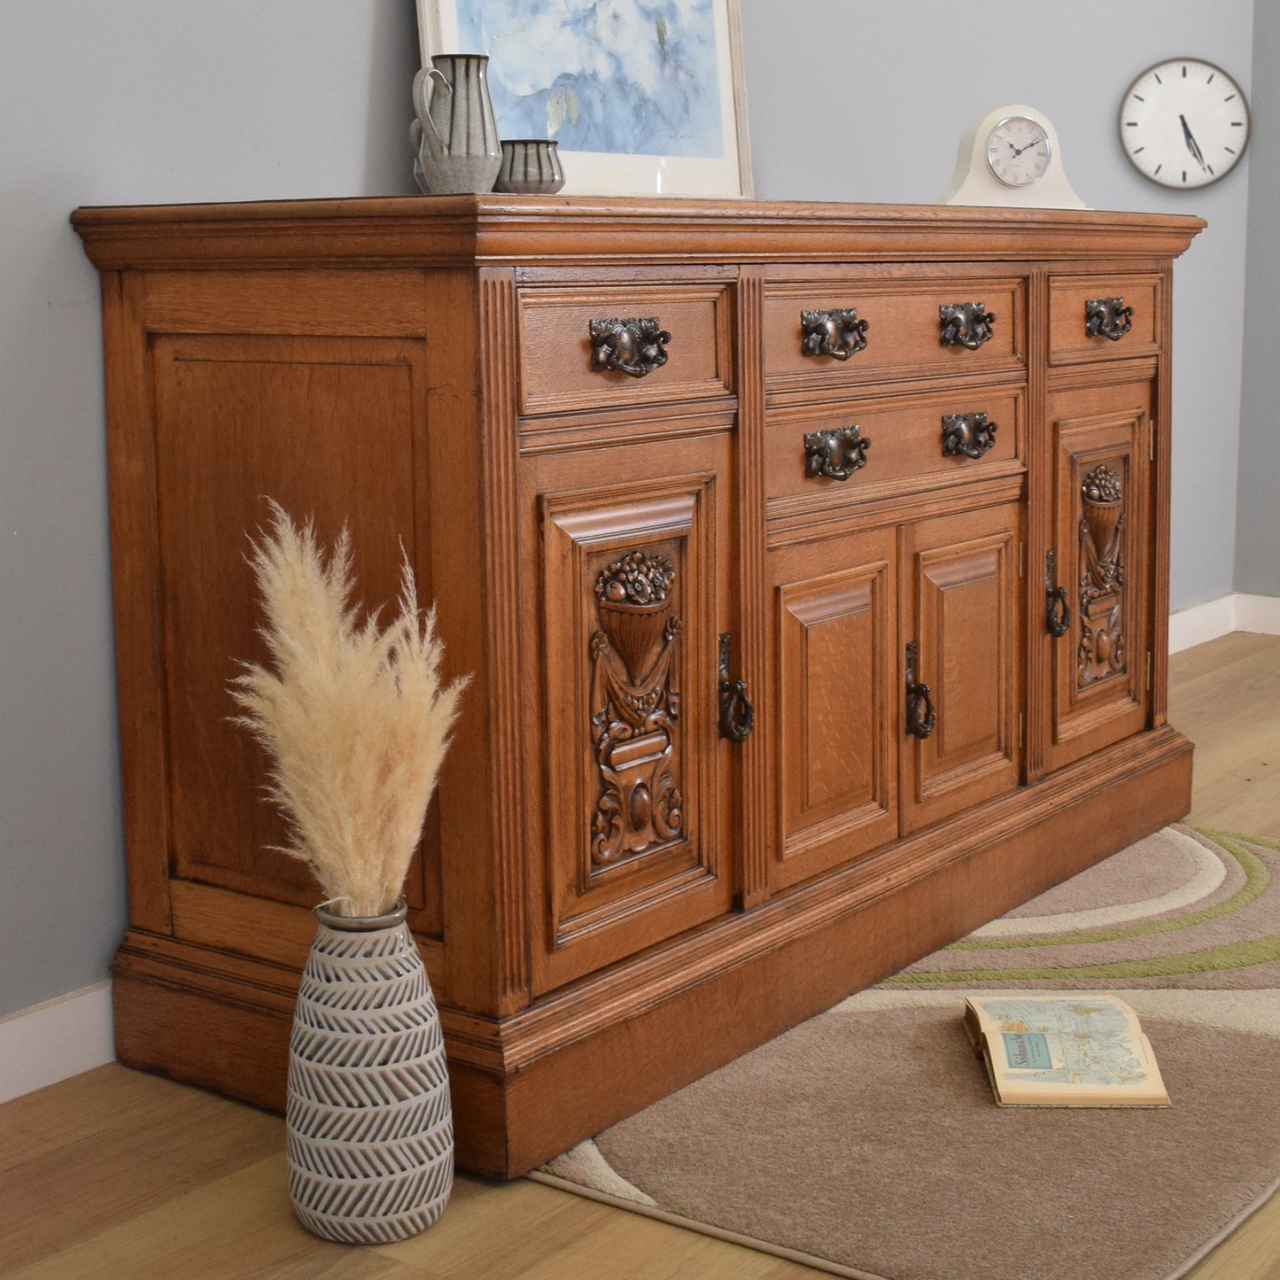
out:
{"hour": 5, "minute": 26}
